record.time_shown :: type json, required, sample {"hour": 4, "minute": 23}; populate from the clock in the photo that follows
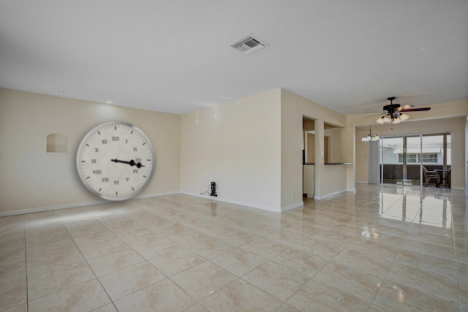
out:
{"hour": 3, "minute": 17}
